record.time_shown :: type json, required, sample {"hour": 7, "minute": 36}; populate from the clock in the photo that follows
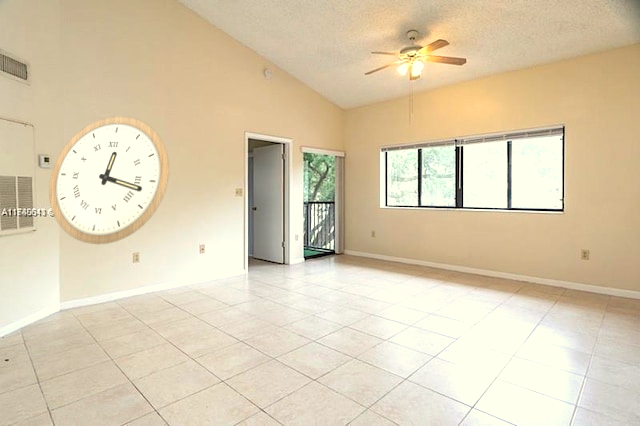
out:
{"hour": 12, "minute": 17}
